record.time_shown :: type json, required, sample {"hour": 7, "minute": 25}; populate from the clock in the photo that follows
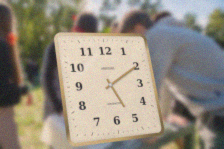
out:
{"hour": 5, "minute": 10}
